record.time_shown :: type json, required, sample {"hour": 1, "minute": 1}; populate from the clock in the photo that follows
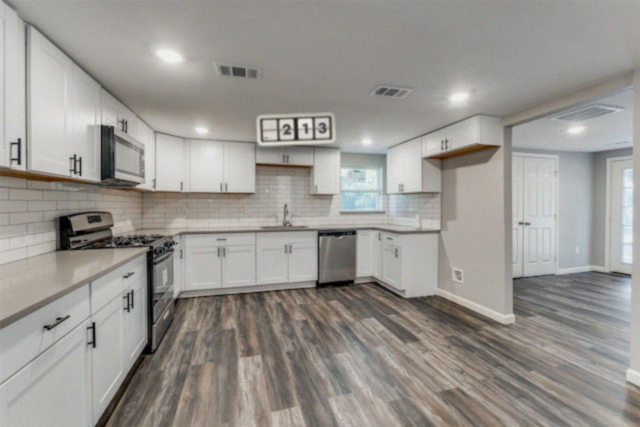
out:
{"hour": 2, "minute": 13}
